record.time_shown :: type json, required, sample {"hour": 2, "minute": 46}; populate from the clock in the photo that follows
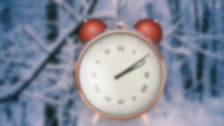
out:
{"hour": 2, "minute": 9}
